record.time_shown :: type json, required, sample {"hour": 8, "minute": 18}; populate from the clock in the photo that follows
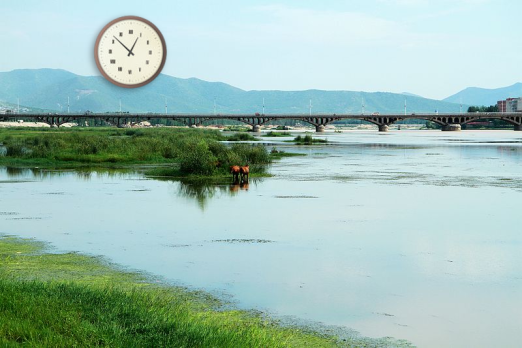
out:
{"hour": 12, "minute": 52}
